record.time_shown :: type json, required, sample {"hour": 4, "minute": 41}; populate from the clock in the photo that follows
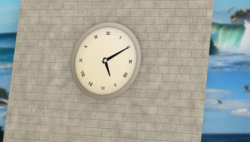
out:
{"hour": 5, "minute": 10}
